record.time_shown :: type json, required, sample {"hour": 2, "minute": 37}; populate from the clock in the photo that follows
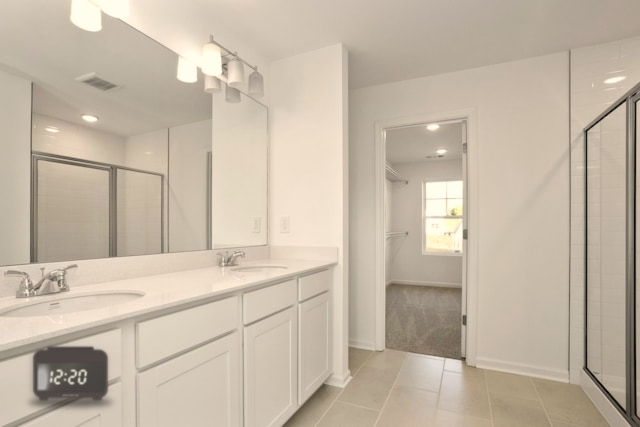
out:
{"hour": 12, "minute": 20}
